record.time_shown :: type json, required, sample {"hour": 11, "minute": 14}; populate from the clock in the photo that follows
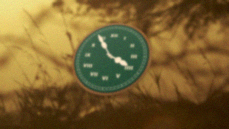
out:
{"hour": 3, "minute": 54}
